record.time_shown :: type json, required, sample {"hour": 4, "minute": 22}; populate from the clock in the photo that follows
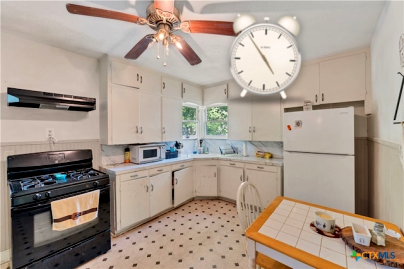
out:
{"hour": 4, "minute": 54}
